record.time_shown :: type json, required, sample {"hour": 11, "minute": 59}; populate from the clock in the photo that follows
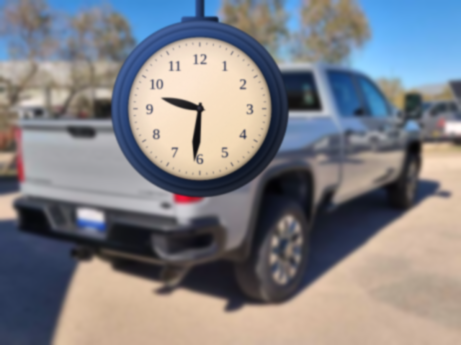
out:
{"hour": 9, "minute": 31}
